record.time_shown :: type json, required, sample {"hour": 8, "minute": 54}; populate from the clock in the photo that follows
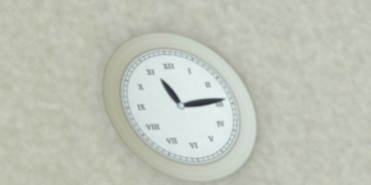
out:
{"hour": 11, "minute": 14}
